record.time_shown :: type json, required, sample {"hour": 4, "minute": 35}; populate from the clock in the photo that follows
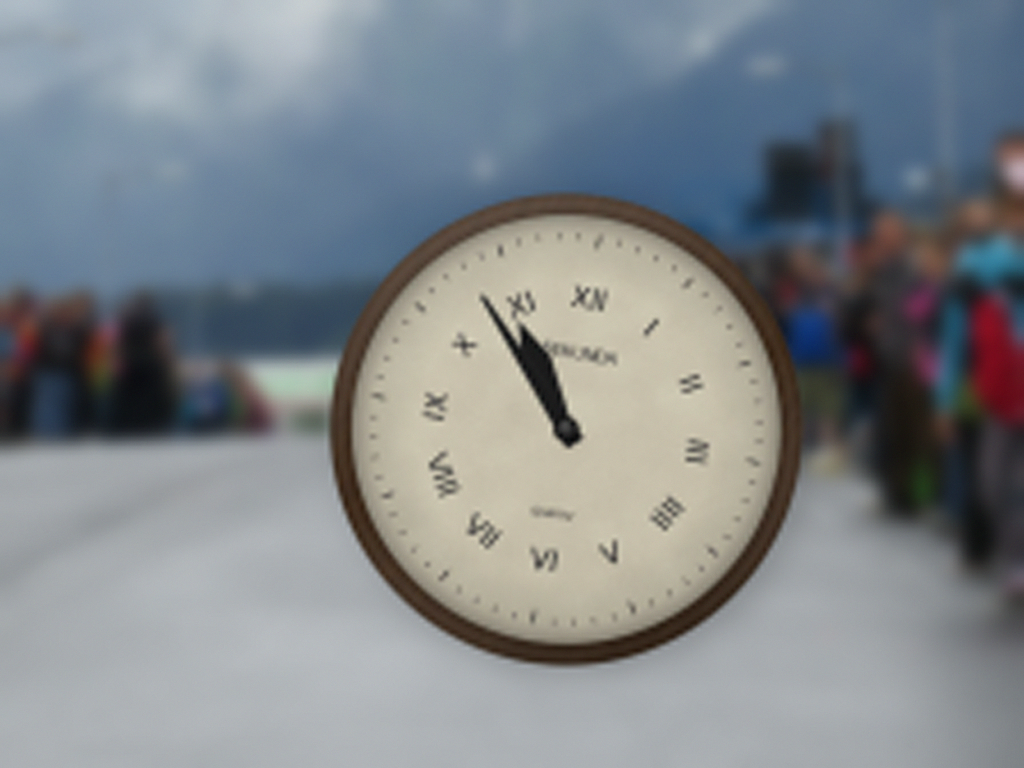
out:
{"hour": 10, "minute": 53}
